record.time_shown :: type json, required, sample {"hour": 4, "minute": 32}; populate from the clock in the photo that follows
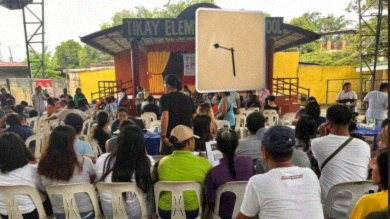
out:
{"hour": 9, "minute": 29}
